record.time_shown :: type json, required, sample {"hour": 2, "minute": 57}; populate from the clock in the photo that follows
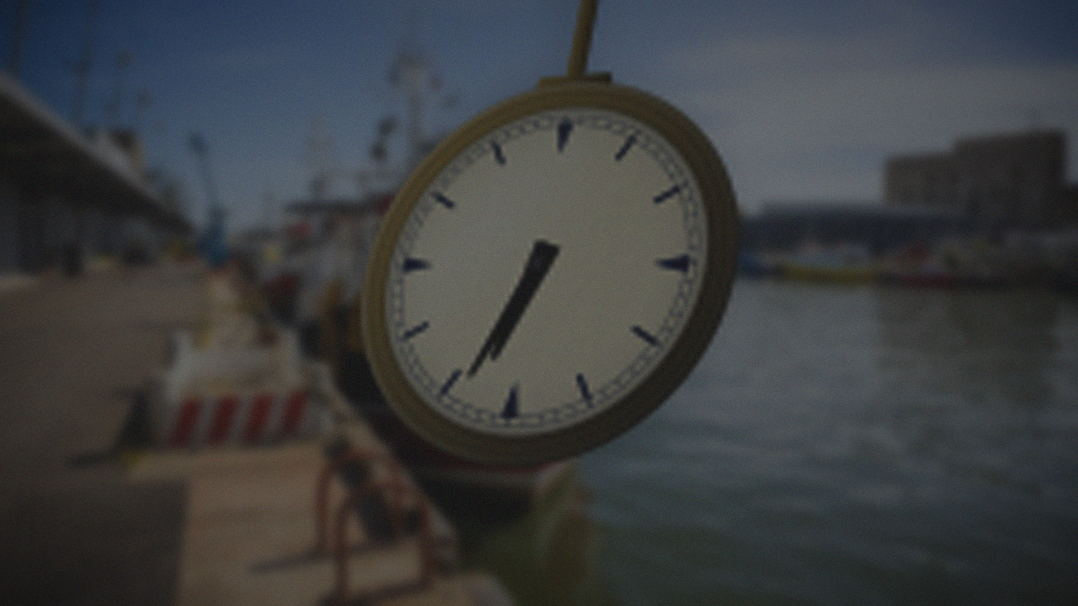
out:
{"hour": 6, "minute": 34}
